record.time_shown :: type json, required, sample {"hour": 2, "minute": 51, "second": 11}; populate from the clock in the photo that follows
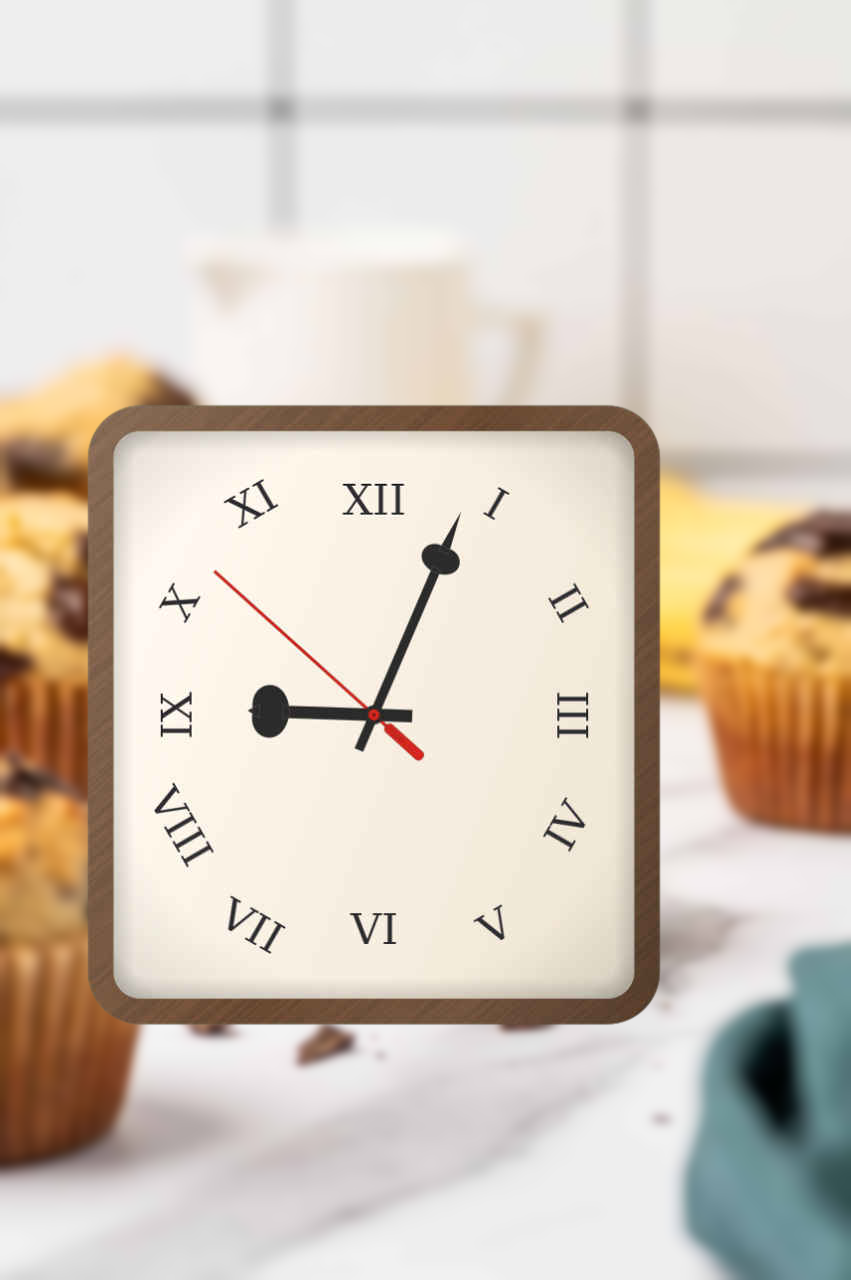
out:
{"hour": 9, "minute": 3, "second": 52}
